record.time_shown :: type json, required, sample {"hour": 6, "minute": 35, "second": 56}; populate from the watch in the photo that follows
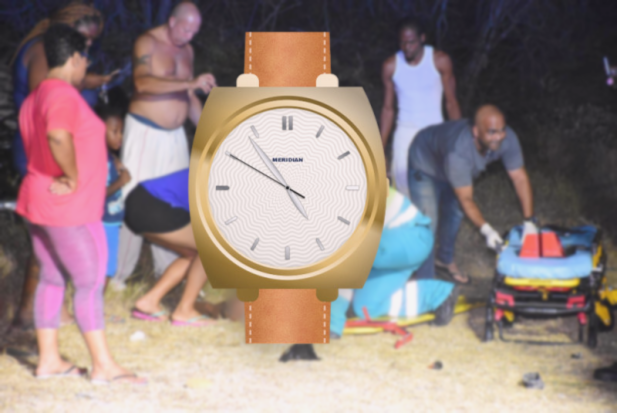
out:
{"hour": 4, "minute": 53, "second": 50}
